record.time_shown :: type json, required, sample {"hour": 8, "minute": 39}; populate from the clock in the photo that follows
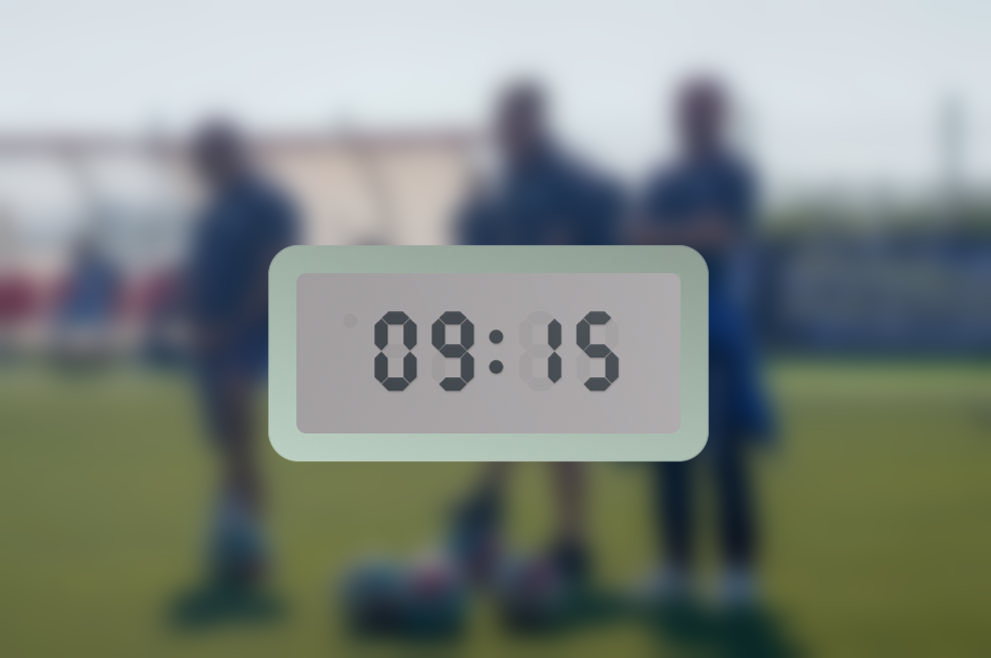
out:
{"hour": 9, "minute": 15}
